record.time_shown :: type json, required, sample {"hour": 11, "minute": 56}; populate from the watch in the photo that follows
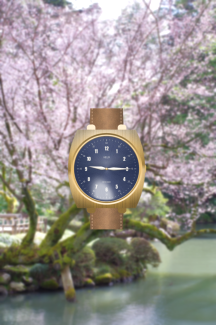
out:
{"hour": 9, "minute": 15}
